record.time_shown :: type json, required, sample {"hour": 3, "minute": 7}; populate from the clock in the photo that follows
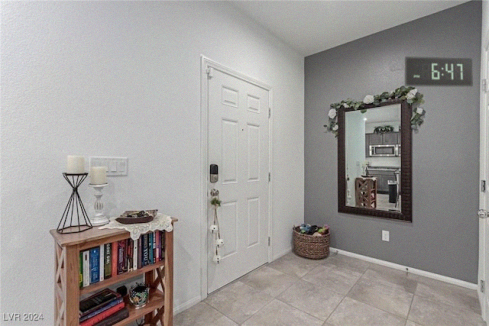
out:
{"hour": 6, "minute": 47}
